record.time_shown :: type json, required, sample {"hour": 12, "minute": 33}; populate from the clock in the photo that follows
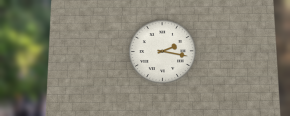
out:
{"hour": 2, "minute": 17}
